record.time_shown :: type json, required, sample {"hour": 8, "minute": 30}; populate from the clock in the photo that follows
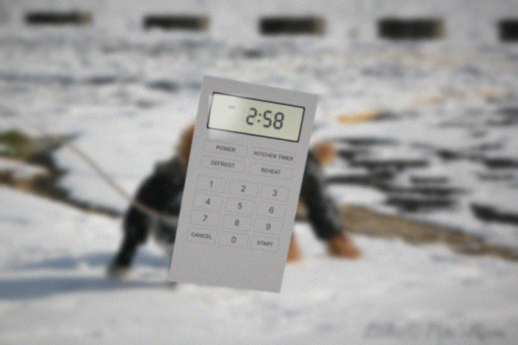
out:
{"hour": 2, "minute": 58}
